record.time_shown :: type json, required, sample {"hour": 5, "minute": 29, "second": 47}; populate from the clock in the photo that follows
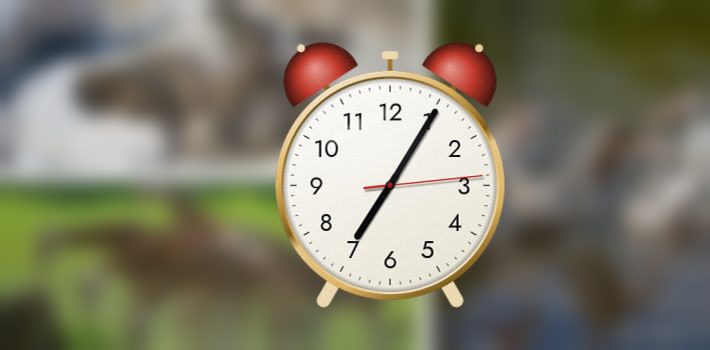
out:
{"hour": 7, "minute": 5, "second": 14}
